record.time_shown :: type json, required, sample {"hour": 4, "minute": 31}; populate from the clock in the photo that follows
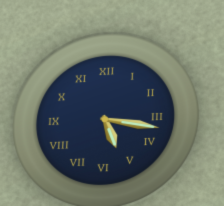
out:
{"hour": 5, "minute": 17}
